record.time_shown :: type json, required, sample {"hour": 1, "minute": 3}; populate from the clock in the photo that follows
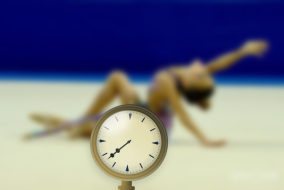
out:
{"hour": 7, "minute": 38}
